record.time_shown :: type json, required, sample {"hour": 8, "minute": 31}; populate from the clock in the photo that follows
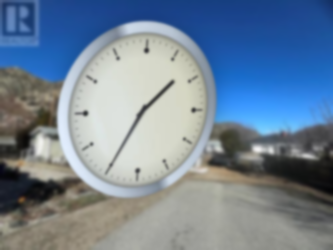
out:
{"hour": 1, "minute": 35}
